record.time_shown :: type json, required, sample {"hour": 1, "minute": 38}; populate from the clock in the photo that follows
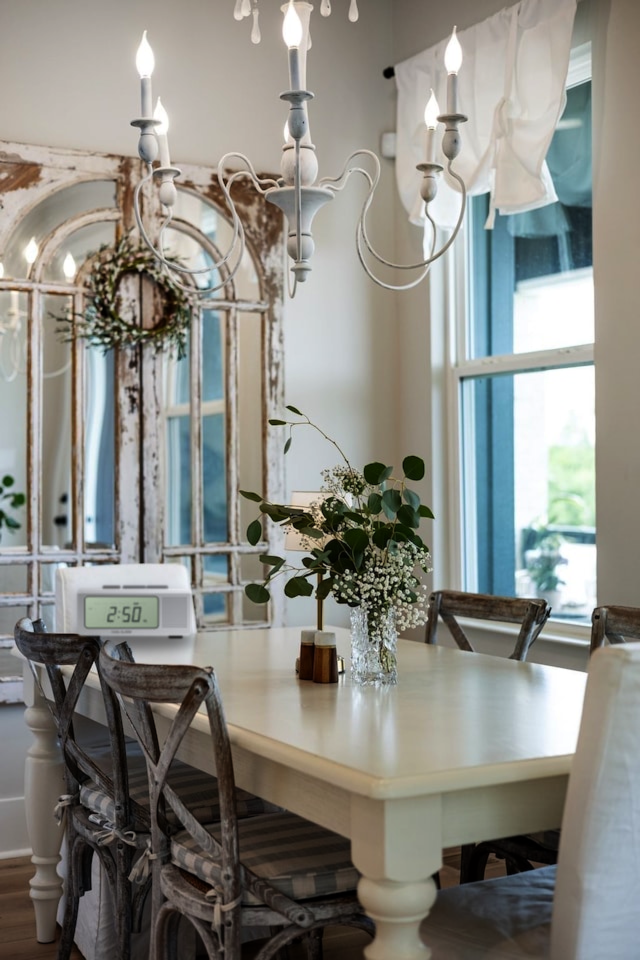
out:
{"hour": 2, "minute": 50}
